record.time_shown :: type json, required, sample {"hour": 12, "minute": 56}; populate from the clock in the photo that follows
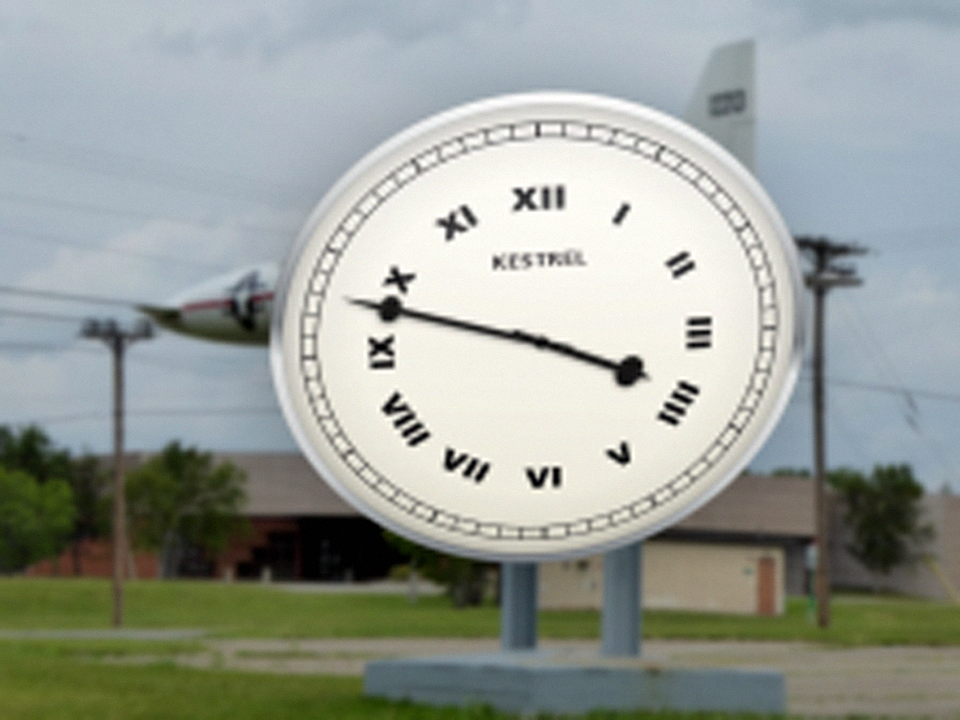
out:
{"hour": 3, "minute": 48}
